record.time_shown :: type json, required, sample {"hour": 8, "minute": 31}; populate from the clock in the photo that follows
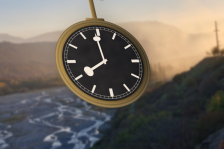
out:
{"hour": 7, "minute": 59}
